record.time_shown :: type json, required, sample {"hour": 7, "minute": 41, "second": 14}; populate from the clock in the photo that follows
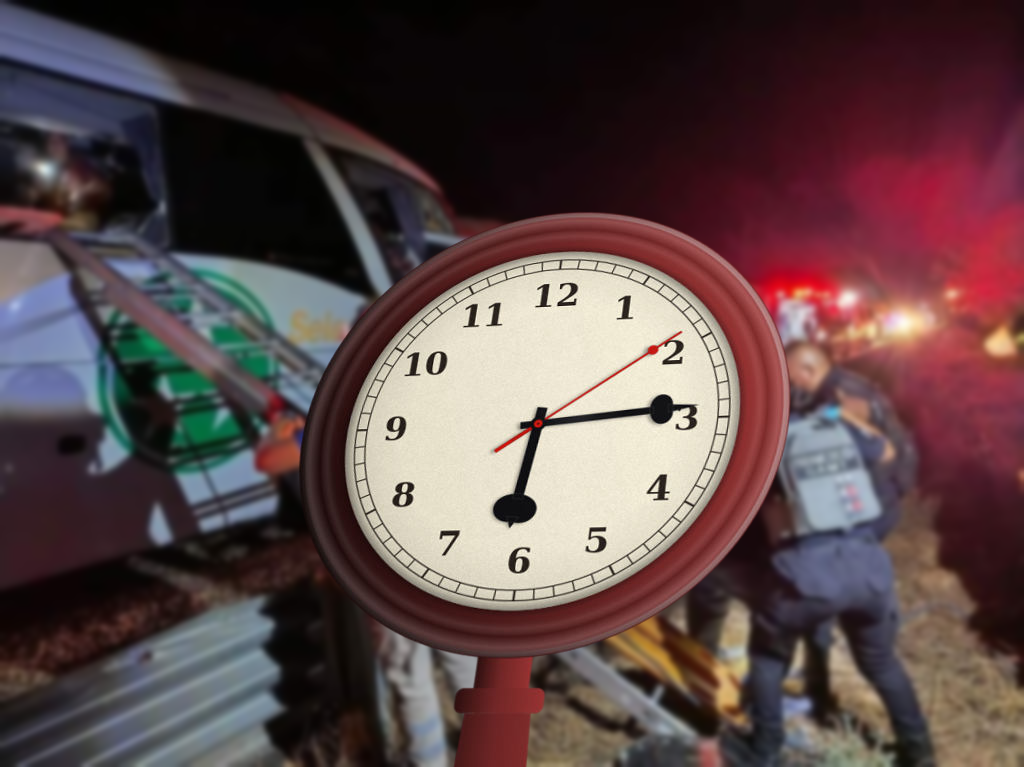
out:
{"hour": 6, "minute": 14, "second": 9}
